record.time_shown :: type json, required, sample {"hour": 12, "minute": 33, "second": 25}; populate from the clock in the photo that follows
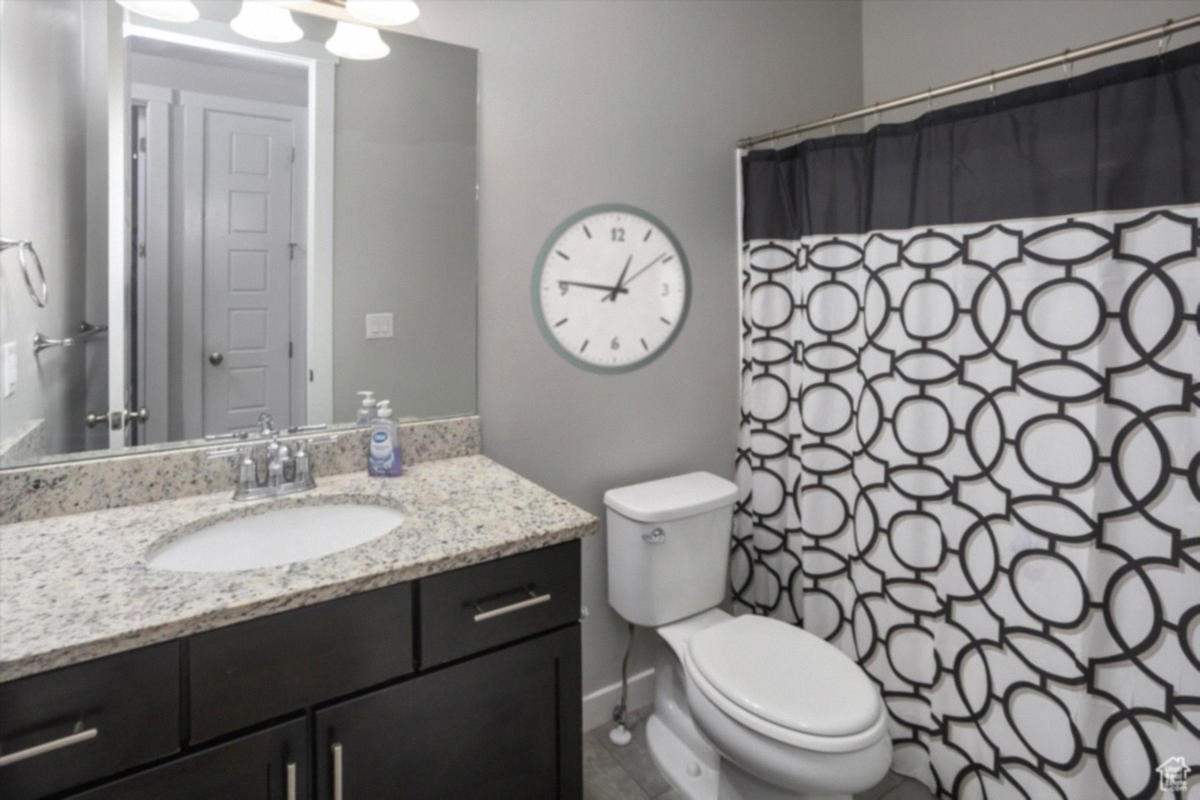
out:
{"hour": 12, "minute": 46, "second": 9}
